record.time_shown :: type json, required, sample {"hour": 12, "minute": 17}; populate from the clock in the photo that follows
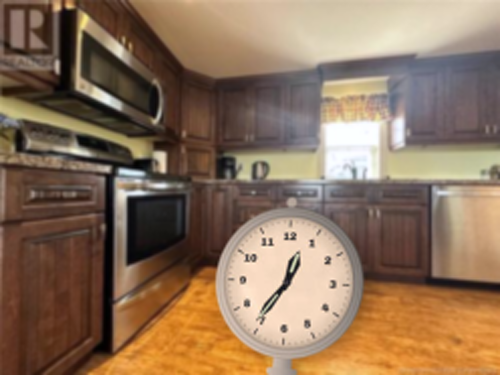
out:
{"hour": 12, "minute": 36}
